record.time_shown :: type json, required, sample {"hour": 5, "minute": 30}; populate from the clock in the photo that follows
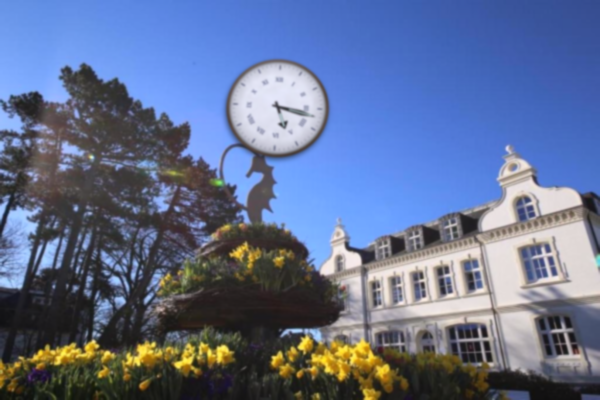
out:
{"hour": 5, "minute": 17}
